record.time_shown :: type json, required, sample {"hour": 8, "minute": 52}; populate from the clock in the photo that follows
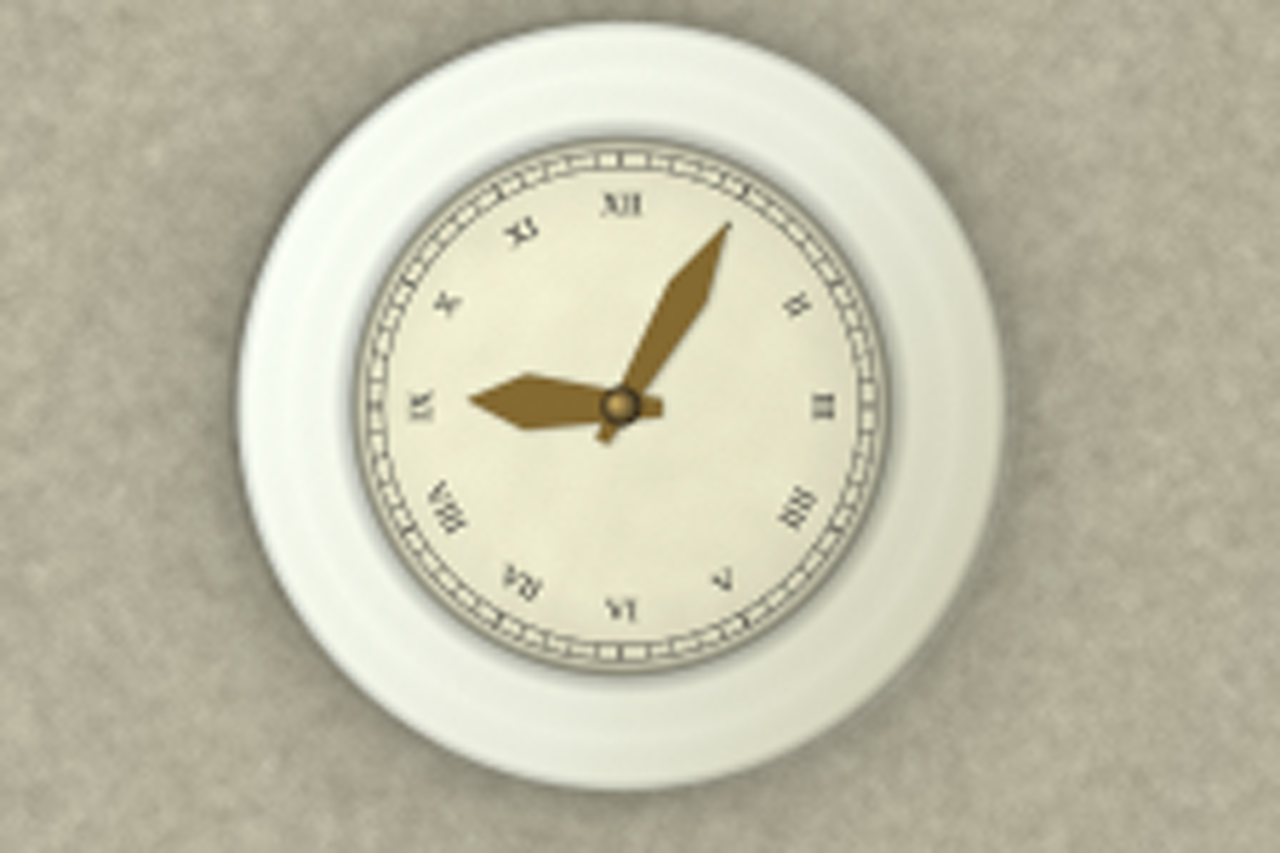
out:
{"hour": 9, "minute": 5}
